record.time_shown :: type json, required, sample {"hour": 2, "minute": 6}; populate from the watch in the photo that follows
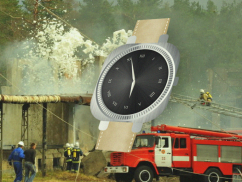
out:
{"hour": 5, "minute": 56}
